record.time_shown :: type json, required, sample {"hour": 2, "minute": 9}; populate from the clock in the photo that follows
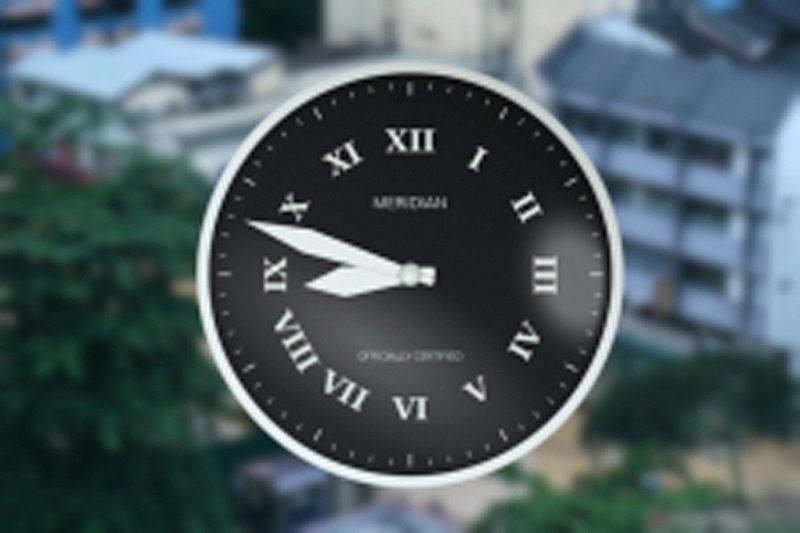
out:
{"hour": 8, "minute": 48}
